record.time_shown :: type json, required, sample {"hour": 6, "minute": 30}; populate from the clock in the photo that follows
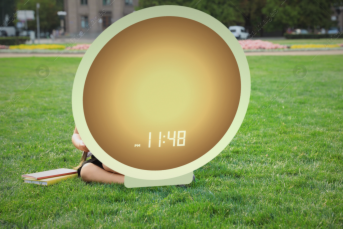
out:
{"hour": 11, "minute": 48}
